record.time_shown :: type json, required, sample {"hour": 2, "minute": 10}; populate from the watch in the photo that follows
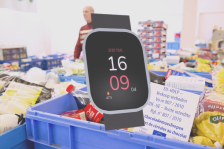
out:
{"hour": 16, "minute": 9}
